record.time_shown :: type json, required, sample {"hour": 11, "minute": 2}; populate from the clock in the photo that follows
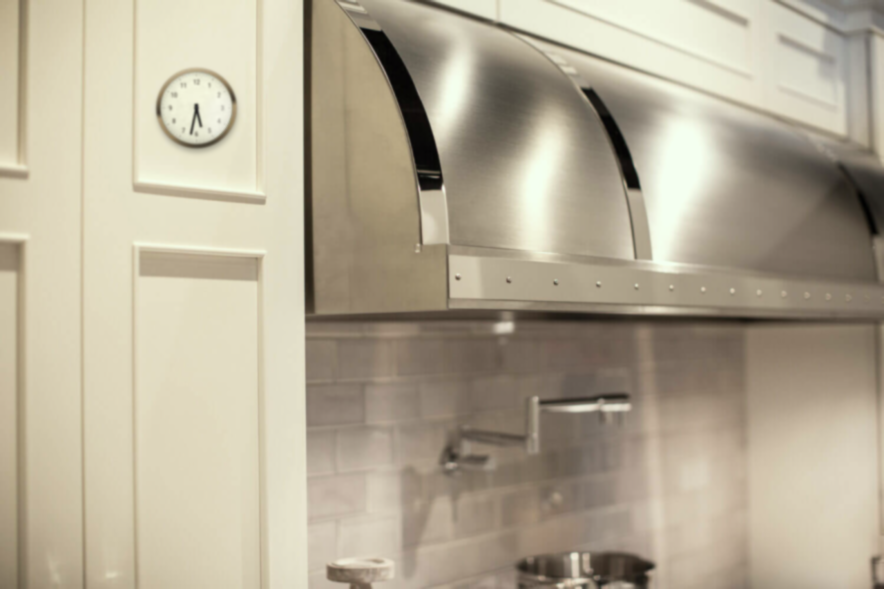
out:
{"hour": 5, "minute": 32}
